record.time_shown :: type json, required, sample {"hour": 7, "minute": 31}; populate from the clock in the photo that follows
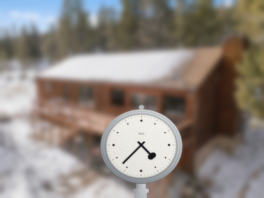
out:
{"hour": 4, "minute": 37}
